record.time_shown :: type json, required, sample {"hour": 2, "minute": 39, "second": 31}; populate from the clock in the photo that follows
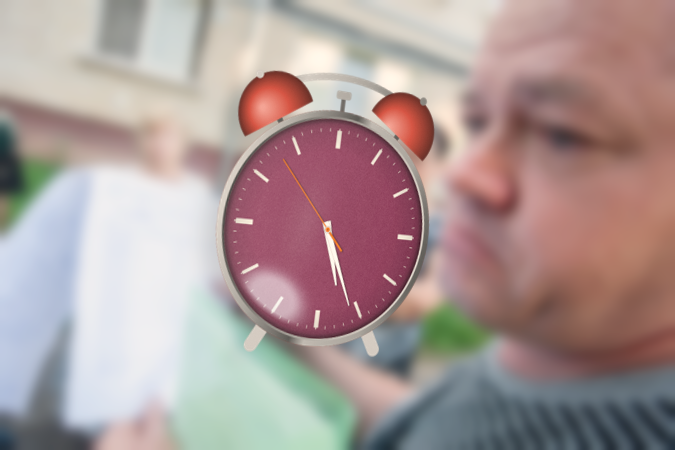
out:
{"hour": 5, "minute": 25, "second": 53}
